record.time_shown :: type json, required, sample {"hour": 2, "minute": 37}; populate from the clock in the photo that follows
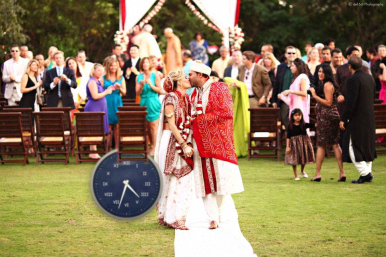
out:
{"hour": 4, "minute": 33}
